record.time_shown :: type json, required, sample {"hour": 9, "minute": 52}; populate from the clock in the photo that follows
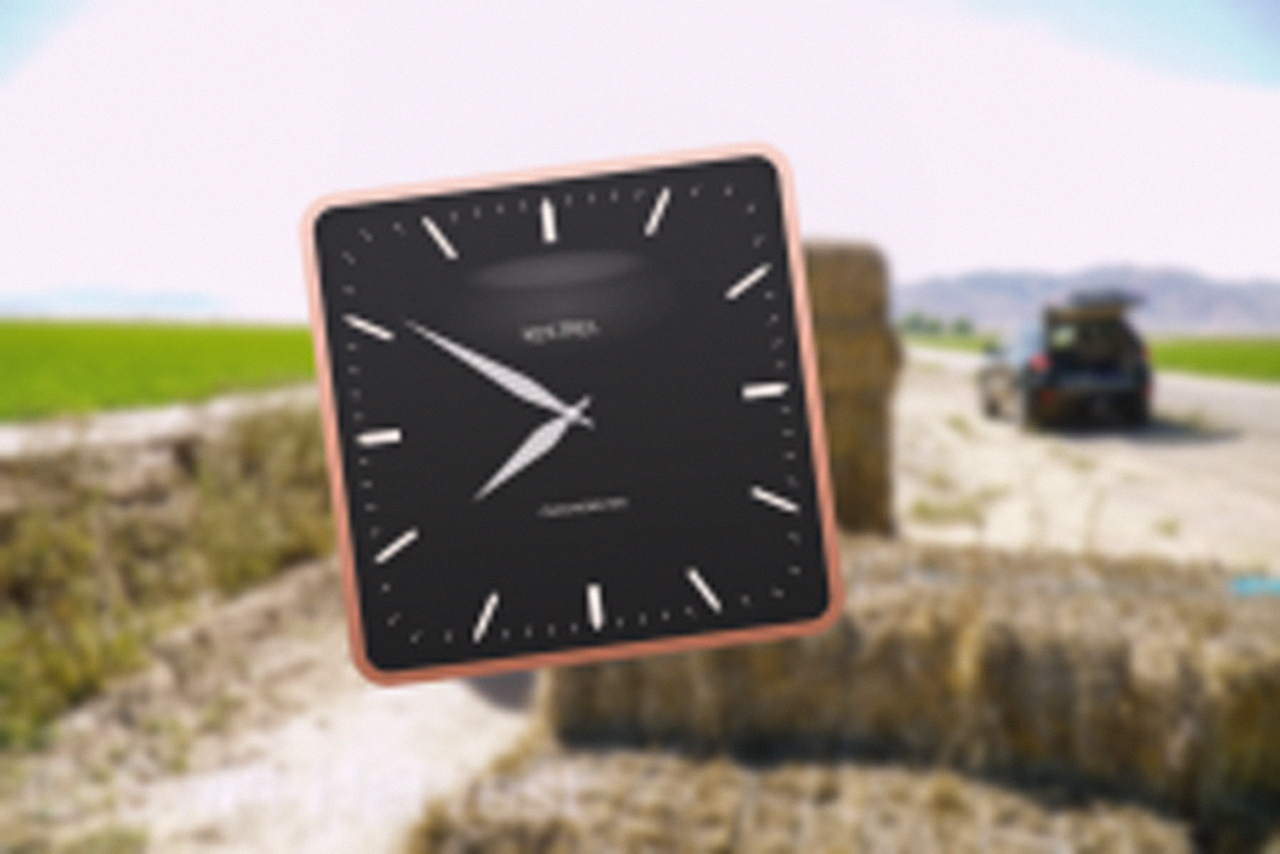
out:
{"hour": 7, "minute": 51}
